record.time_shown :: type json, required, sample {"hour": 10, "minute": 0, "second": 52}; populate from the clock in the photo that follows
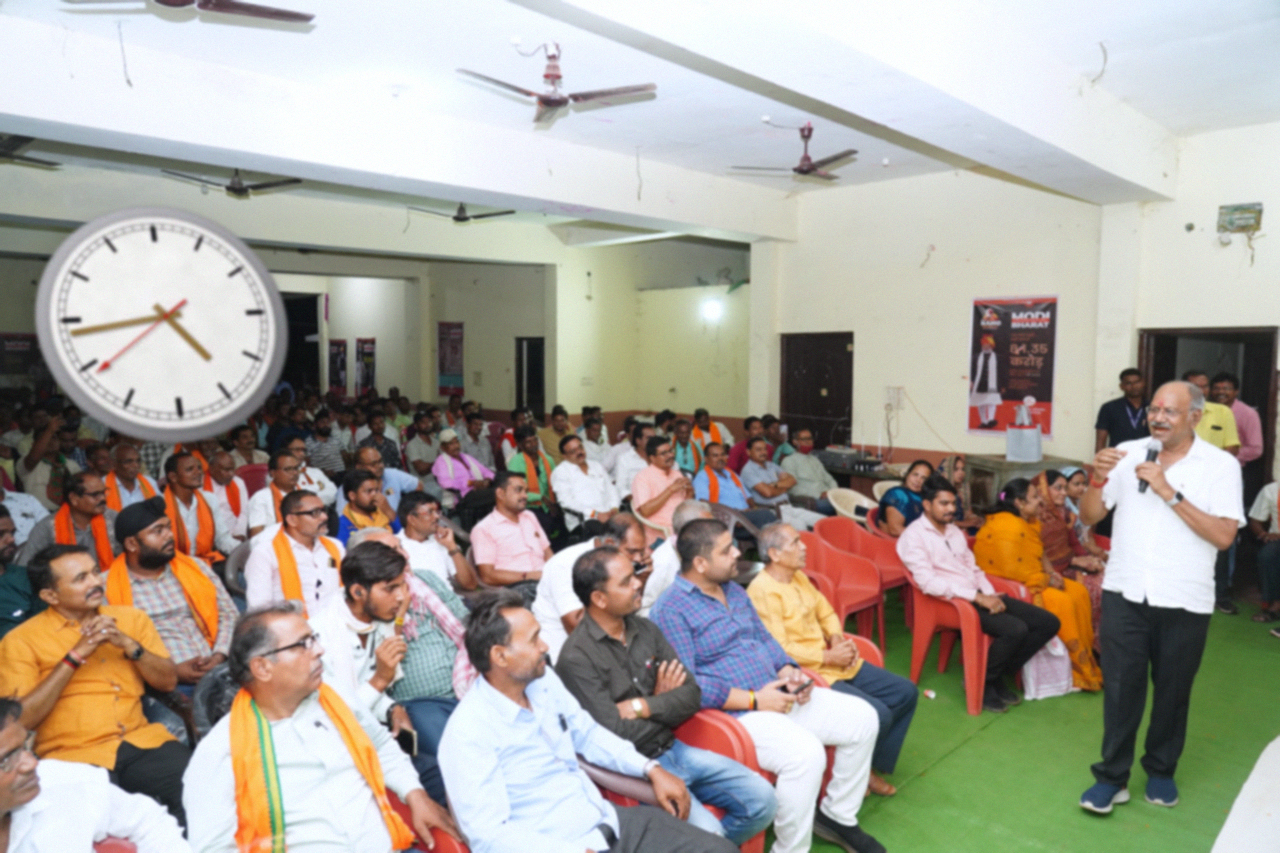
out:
{"hour": 4, "minute": 43, "second": 39}
